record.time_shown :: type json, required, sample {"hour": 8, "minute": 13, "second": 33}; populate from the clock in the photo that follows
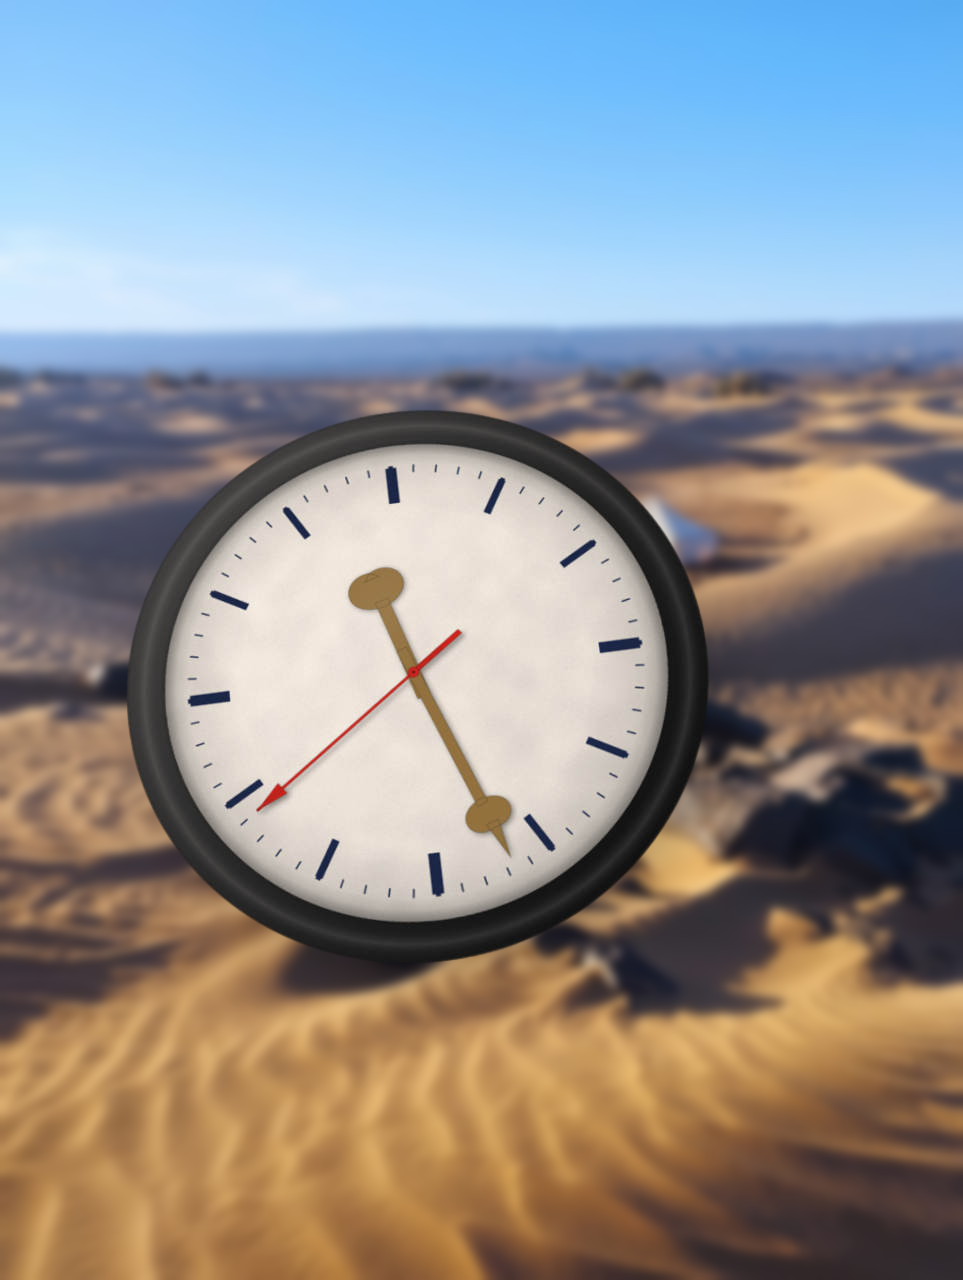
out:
{"hour": 11, "minute": 26, "second": 39}
